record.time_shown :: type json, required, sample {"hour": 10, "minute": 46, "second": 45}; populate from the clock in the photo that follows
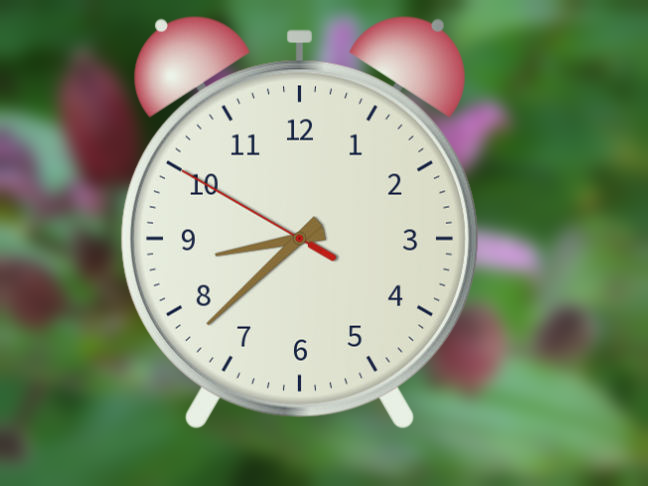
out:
{"hour": 8, "minute": 37, "second": 50}
